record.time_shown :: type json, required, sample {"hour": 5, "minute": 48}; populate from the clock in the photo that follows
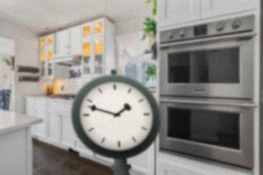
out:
{"hour": 1, "minute": 48}
